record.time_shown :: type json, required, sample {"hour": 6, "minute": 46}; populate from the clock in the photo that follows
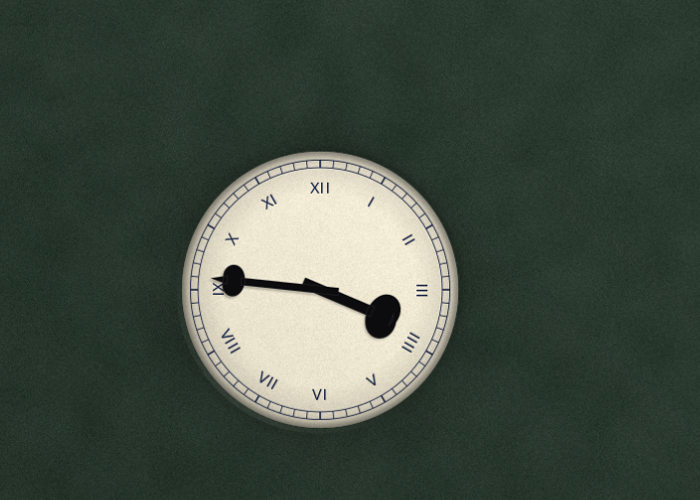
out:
{"hour": 3, "minute": 46}
